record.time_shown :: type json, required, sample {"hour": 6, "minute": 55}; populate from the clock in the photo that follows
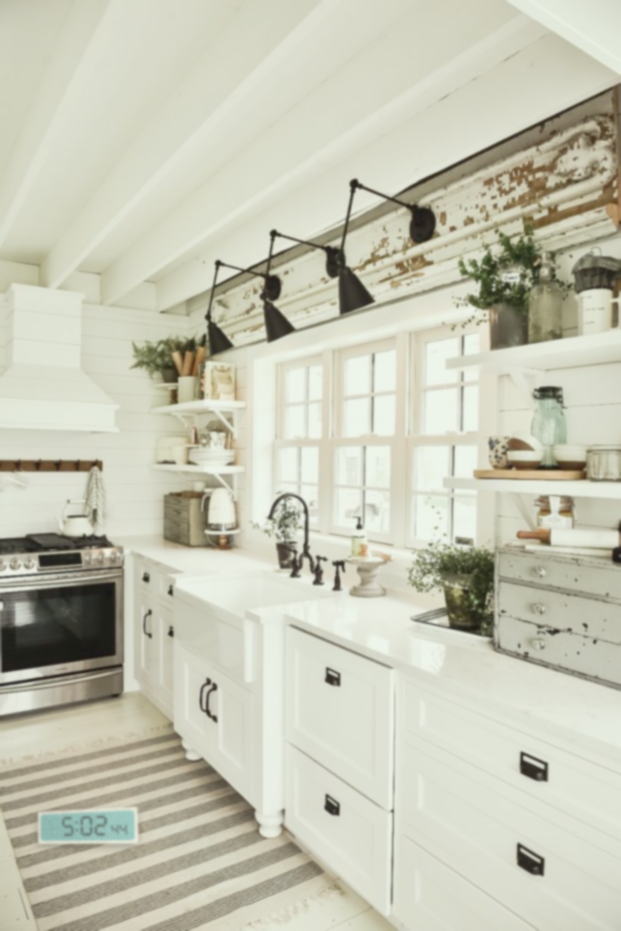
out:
{"hour": 5, "minute": 2}
